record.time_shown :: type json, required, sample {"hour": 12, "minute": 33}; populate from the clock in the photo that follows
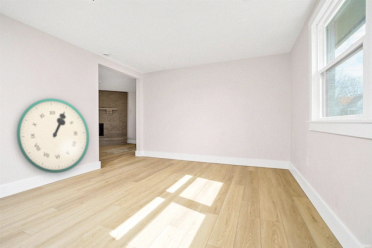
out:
{"hour": 1, "minute": 5}
